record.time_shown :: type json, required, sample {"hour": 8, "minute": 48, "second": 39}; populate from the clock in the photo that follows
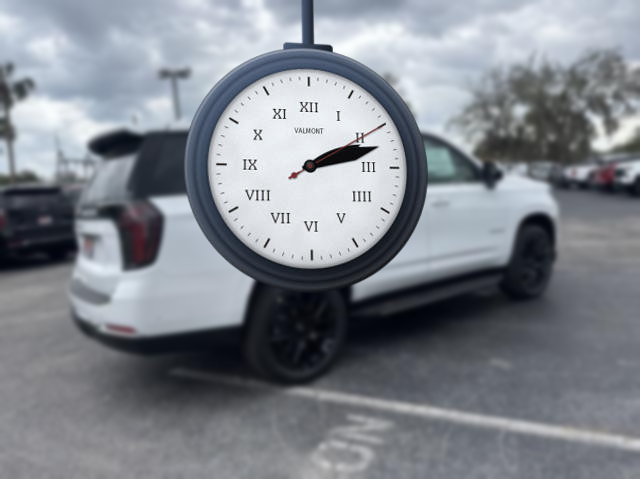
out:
{"hour": 2, "minute": 12, "second": 10}
